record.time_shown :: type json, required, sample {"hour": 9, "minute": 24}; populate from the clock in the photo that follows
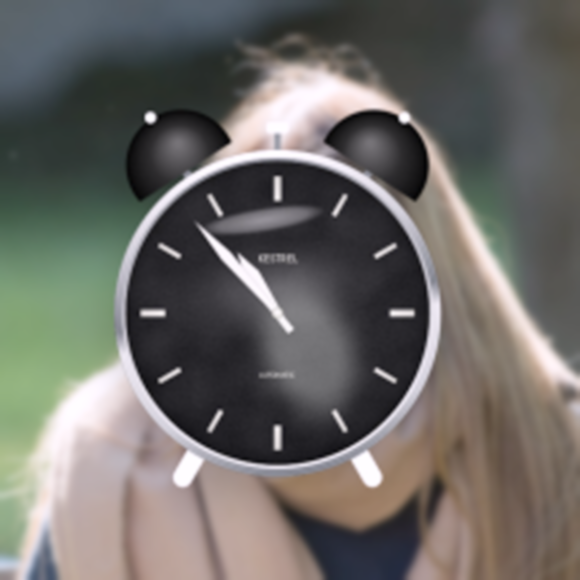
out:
{"hour": 10, "minute": 53}
